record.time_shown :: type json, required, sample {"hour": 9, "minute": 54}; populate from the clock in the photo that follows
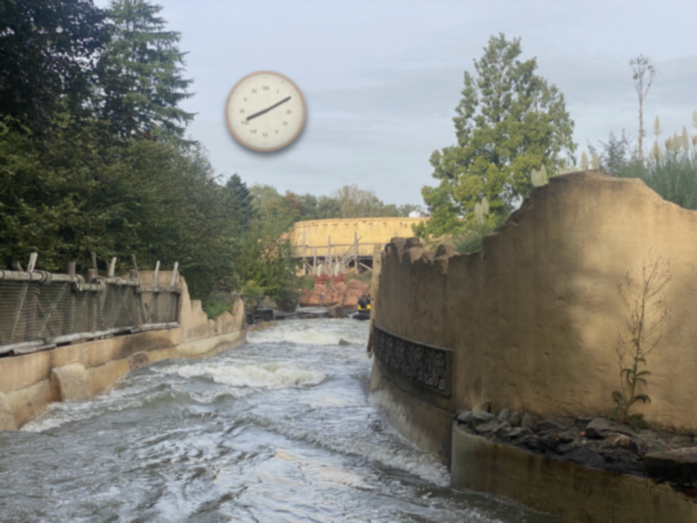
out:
{"hour": 8, "minute": 10}
